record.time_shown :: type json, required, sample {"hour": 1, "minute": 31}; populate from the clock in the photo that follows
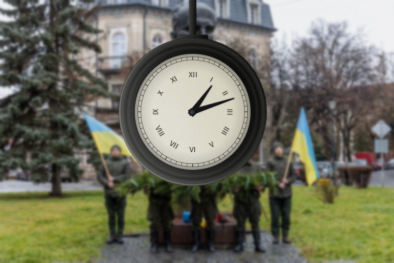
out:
{"hour": 1, "minute": 12}
